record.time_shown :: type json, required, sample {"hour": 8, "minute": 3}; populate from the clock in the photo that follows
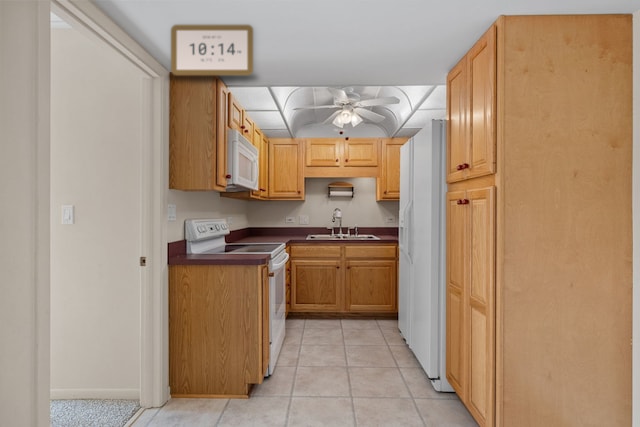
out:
{"hour": 10, "minute": 14}
